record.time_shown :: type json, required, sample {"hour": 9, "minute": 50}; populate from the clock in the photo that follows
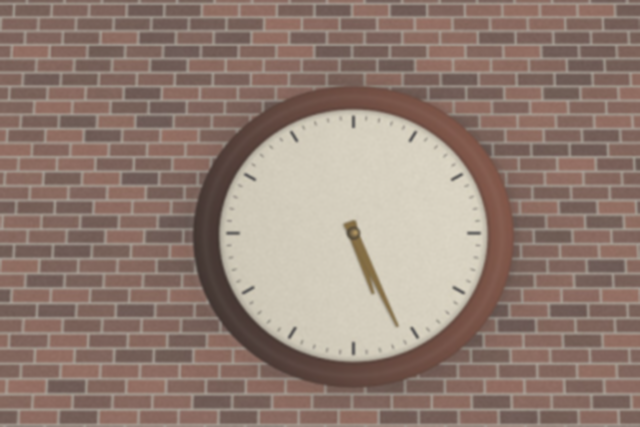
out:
{"hour": 5, "minute": 26}
